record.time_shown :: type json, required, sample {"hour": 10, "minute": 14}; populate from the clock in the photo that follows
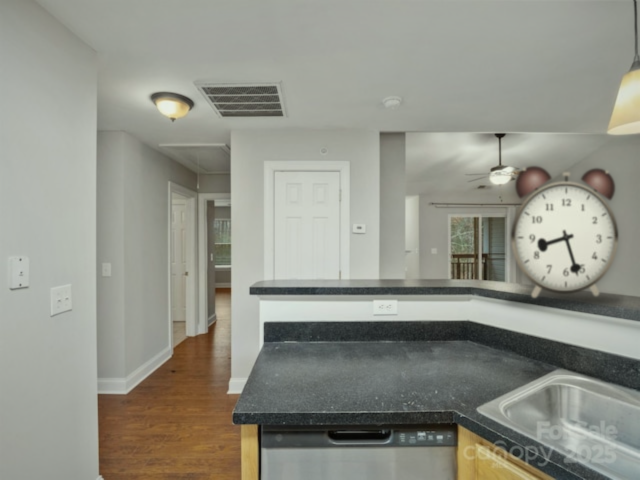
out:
{"hour": 8, "minute": 27}
